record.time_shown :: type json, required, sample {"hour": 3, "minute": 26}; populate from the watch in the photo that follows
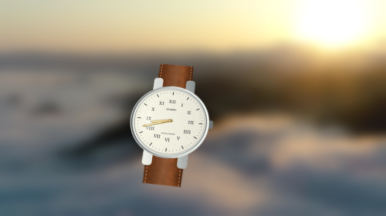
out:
{"hour": 8, "minute": 42}
